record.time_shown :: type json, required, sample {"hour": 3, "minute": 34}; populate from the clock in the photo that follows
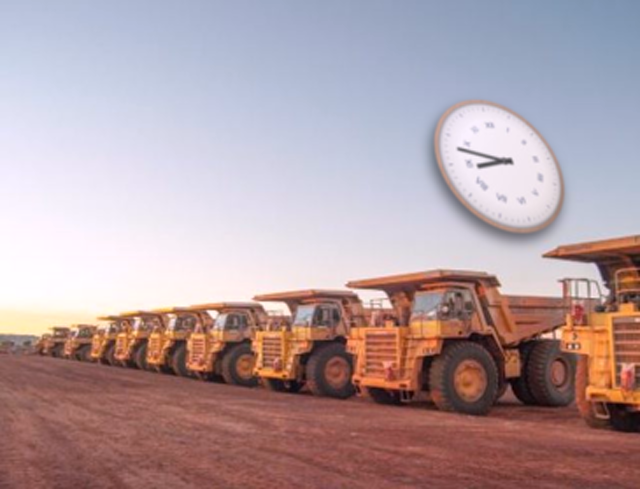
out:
{"hour": 8, "minute": 48}
